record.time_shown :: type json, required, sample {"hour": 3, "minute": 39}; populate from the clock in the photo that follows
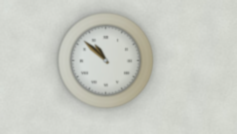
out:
{"hour": 10, "minute": 52}
